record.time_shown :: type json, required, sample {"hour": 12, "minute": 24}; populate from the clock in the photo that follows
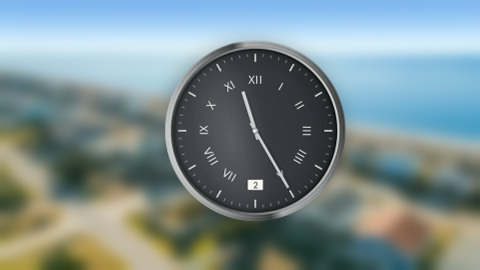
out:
{"hour": 11, "minute": 25}
